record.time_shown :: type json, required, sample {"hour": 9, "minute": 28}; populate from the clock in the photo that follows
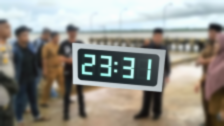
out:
{"hour": 23, "minute": 31}
